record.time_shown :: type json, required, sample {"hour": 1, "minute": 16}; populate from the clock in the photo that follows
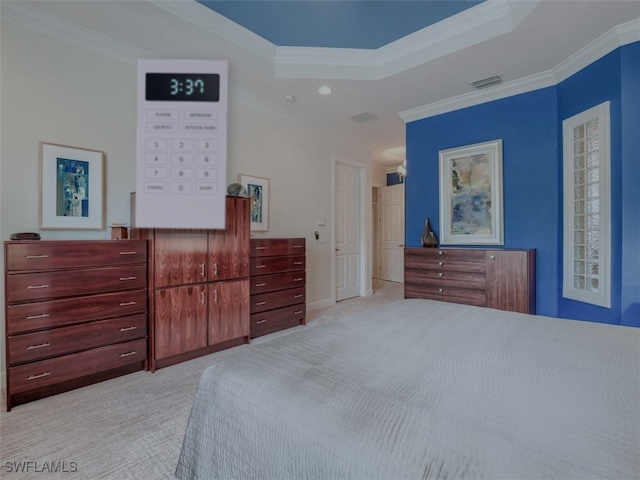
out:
{"hour": 3, "minute": 37}
